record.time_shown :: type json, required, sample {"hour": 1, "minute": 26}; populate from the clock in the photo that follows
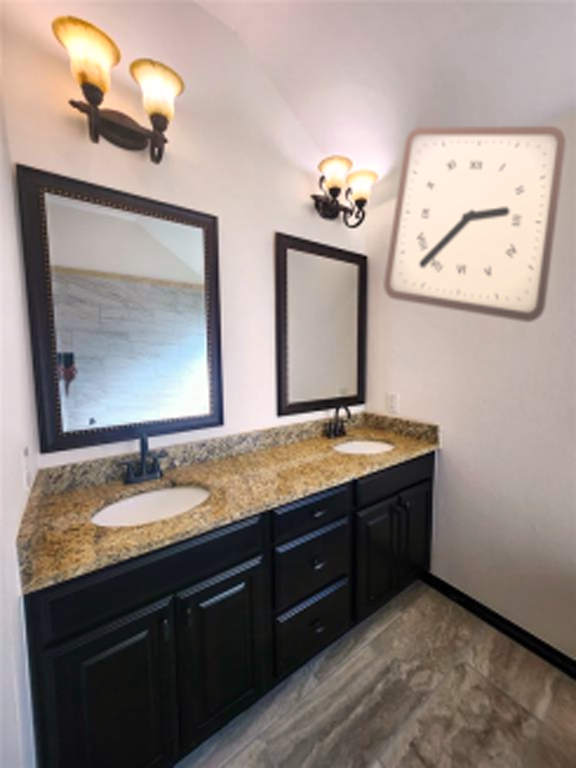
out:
{"hour": 2, "minute": 37}
